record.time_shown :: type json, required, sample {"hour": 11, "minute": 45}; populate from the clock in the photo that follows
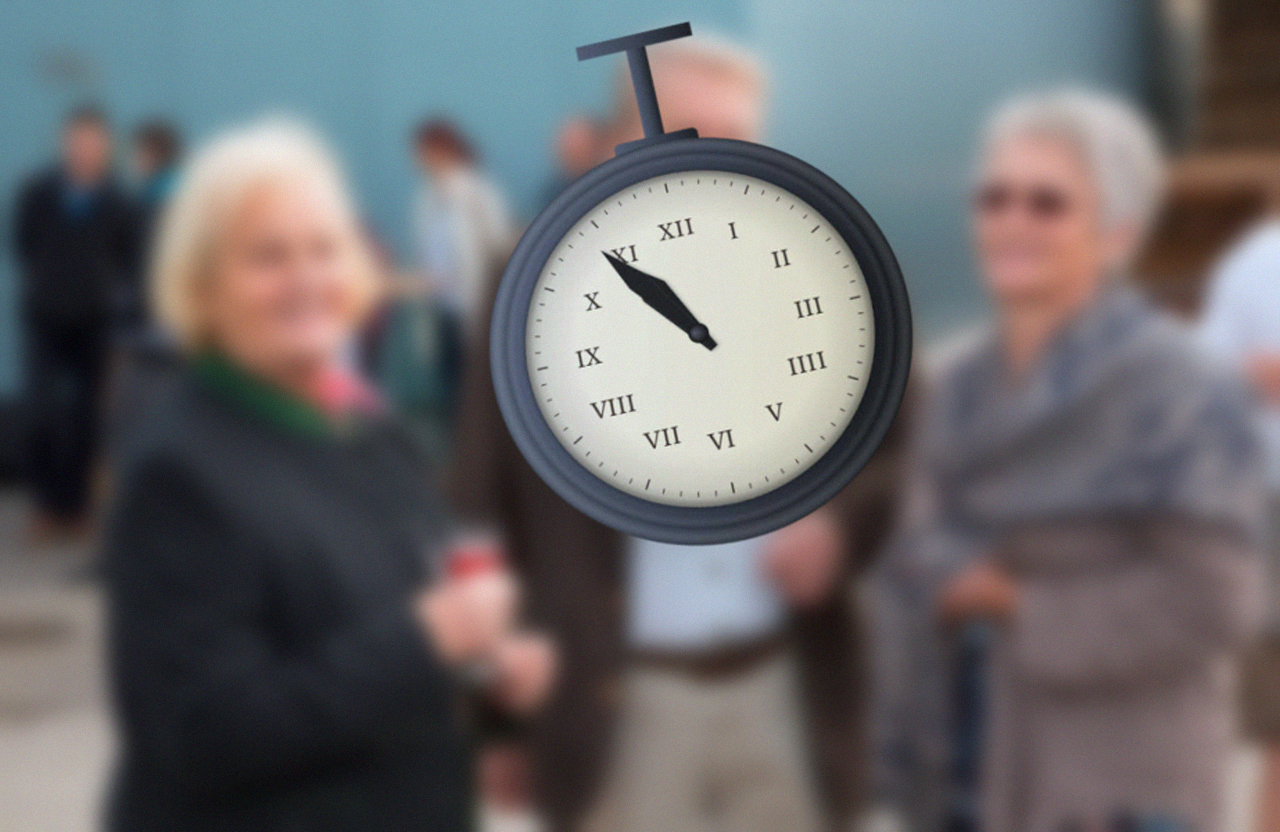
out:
{"hour": 10, "minute": 54}
